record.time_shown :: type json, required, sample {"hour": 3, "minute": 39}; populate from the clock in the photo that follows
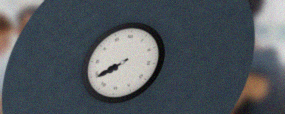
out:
{"hour": 7, "minute": 39}
